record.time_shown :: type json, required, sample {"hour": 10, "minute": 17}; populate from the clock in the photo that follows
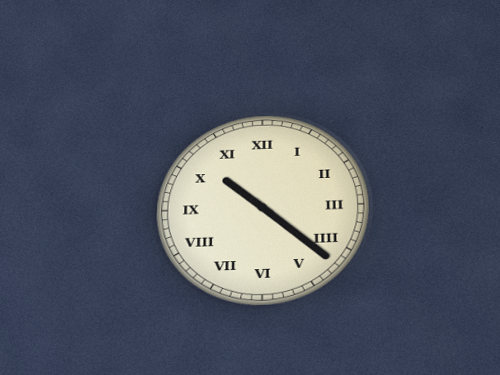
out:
{"hour": 10, "minute": 22}
